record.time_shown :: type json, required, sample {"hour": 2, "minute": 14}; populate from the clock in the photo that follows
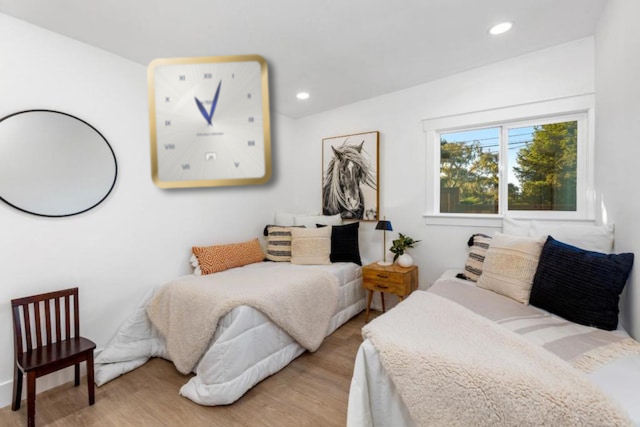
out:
{"hour": 11, "minute": 3}
